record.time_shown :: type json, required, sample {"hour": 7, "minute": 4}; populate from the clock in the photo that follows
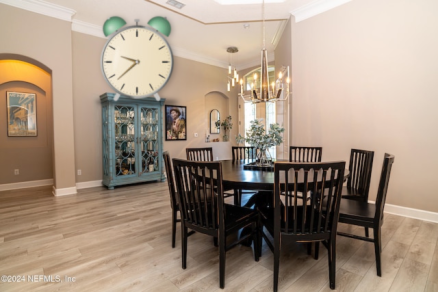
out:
{"hour": 9, "minute": 38}
